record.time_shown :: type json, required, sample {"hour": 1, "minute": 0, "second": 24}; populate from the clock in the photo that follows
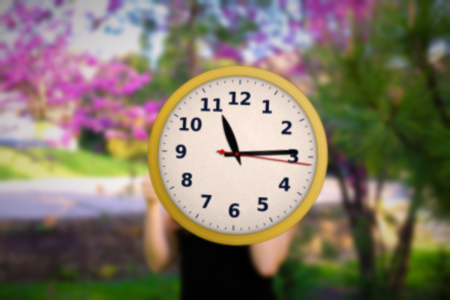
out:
{"hour": 11, "minute": 14, "second": 16}
